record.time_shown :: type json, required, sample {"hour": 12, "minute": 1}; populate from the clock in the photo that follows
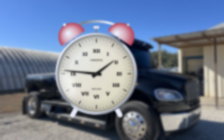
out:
{"hour": 1, "minute": 46}
